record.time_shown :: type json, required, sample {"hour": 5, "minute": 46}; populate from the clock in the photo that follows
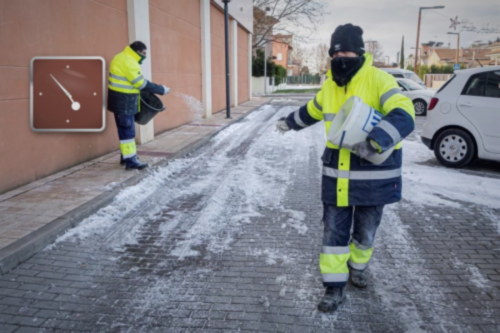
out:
{"hour": 4, "minute": 53}
